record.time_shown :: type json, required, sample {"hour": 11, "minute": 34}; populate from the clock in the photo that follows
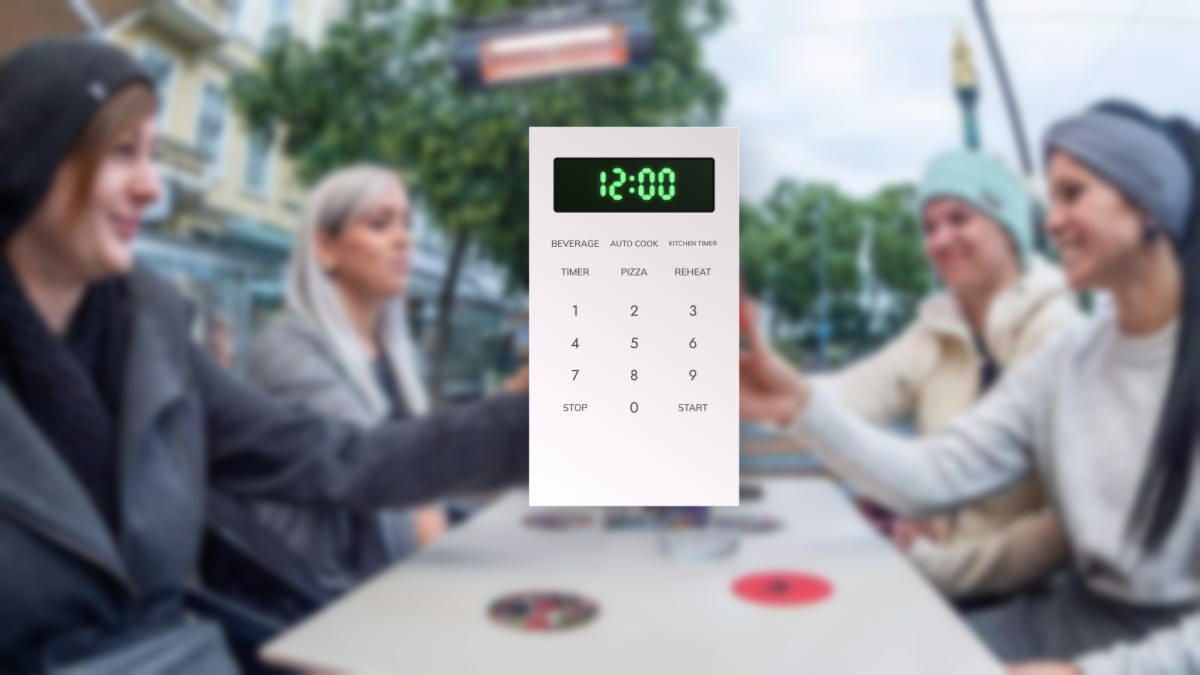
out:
{"hour": 12, "minute": 0}
